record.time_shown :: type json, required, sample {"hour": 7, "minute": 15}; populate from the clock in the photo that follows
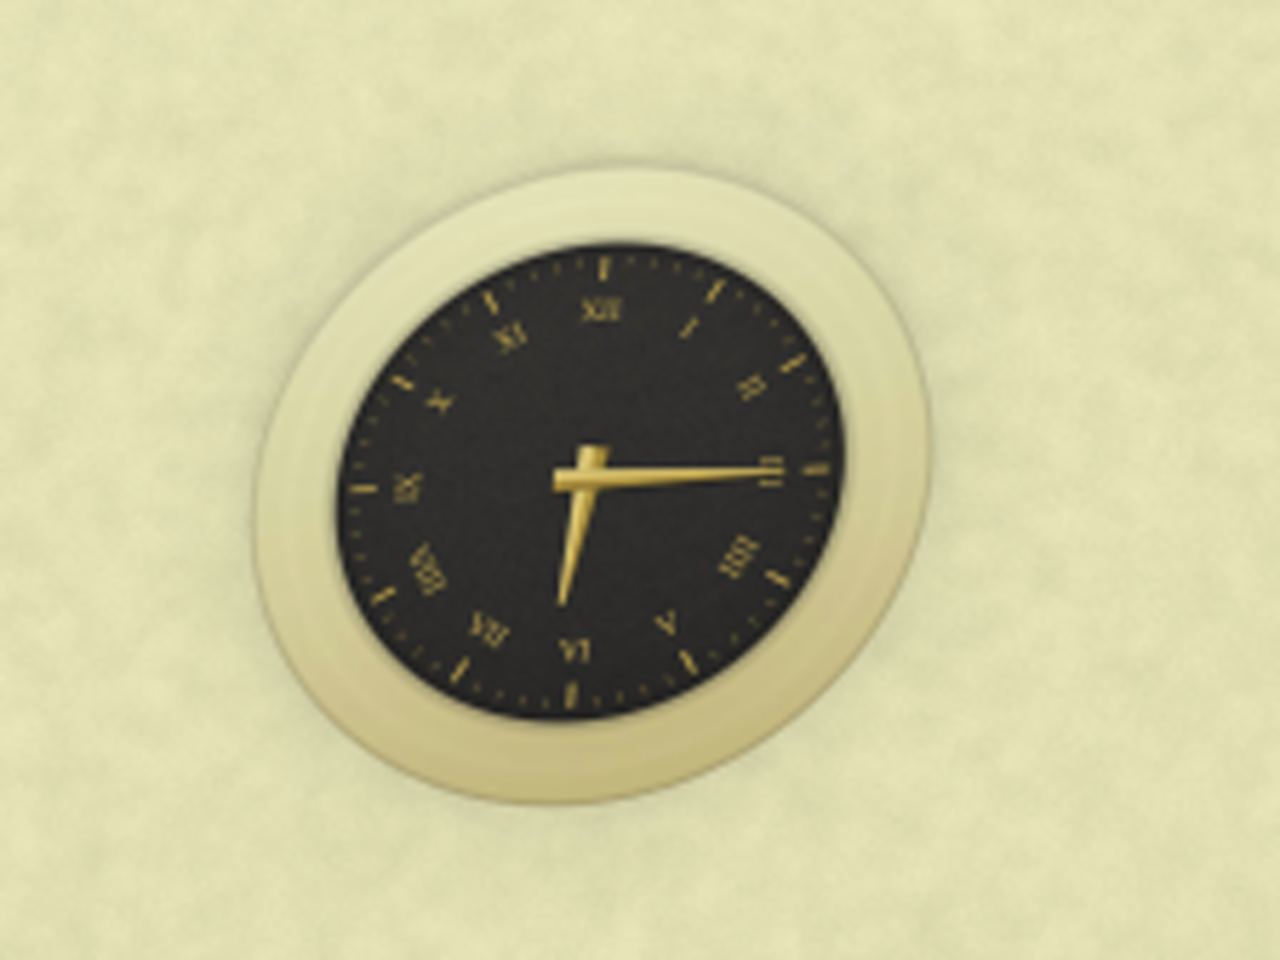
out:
{"hour": 6, "minute": 15}
